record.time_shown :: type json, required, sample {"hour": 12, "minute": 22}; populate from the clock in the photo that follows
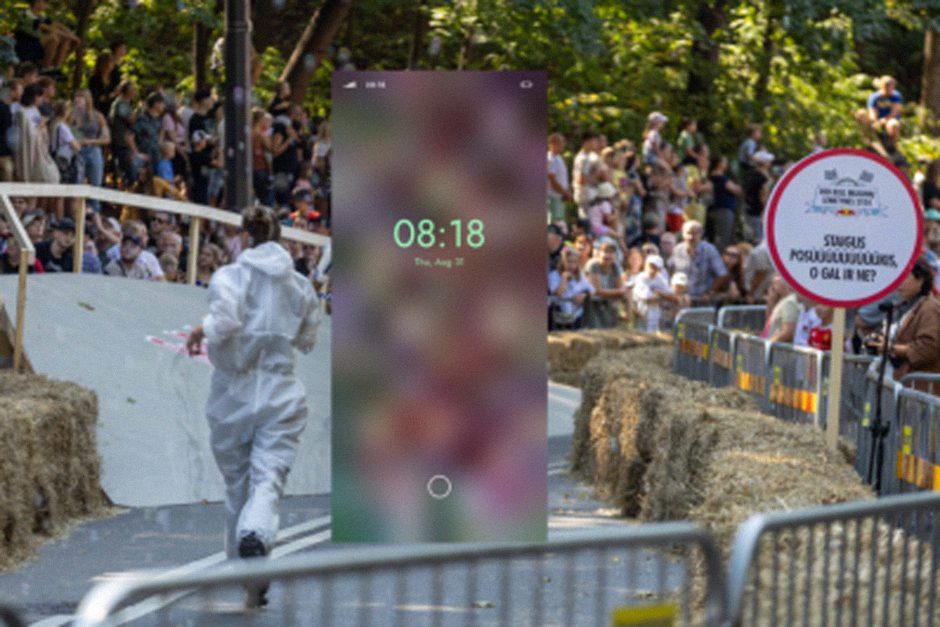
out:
{"hour": 8, "minute": 18}
